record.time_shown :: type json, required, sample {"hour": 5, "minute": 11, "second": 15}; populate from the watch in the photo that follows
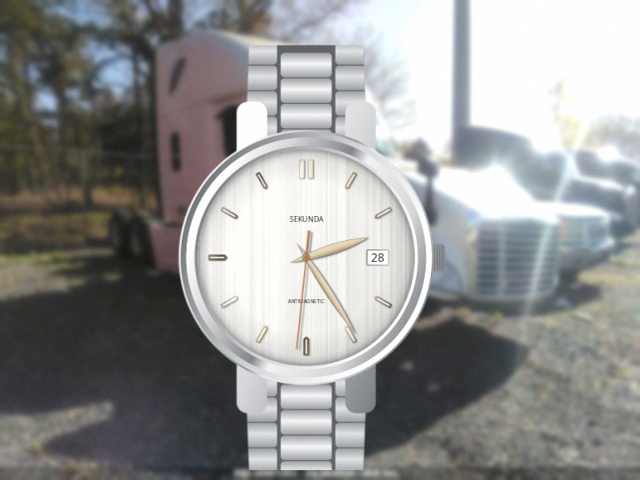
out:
{"hour": 2, "minute": 24, "second": 31}
